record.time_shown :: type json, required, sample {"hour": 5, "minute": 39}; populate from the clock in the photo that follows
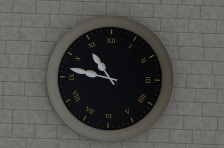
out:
{"hour": 10, "minute": 47}
